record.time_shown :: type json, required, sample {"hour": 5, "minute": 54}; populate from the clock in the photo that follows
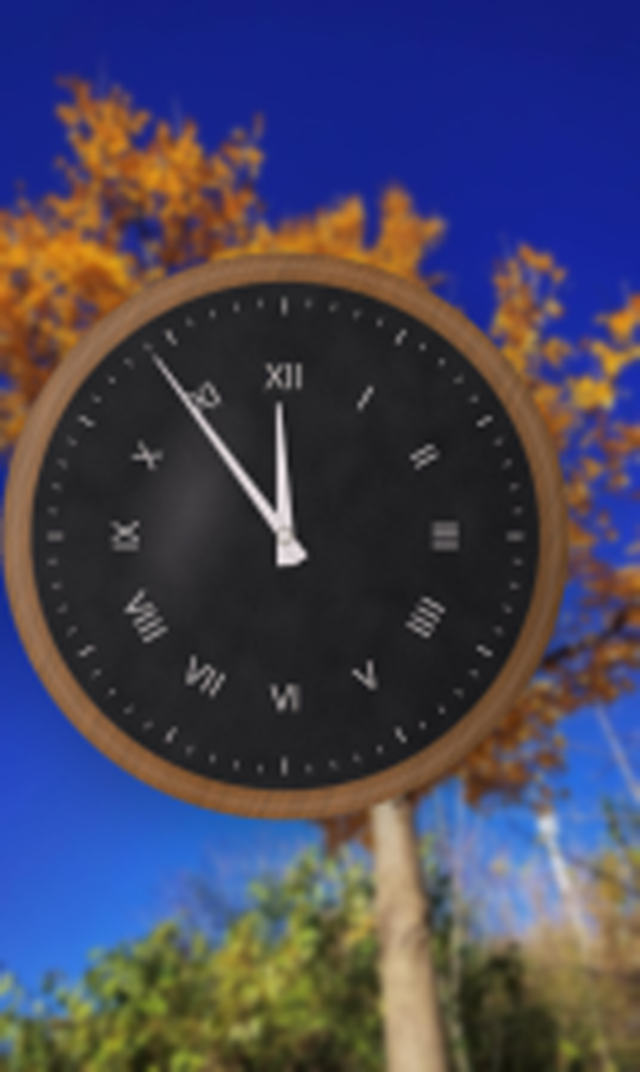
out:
{"hour": 11, "minute": 54}
